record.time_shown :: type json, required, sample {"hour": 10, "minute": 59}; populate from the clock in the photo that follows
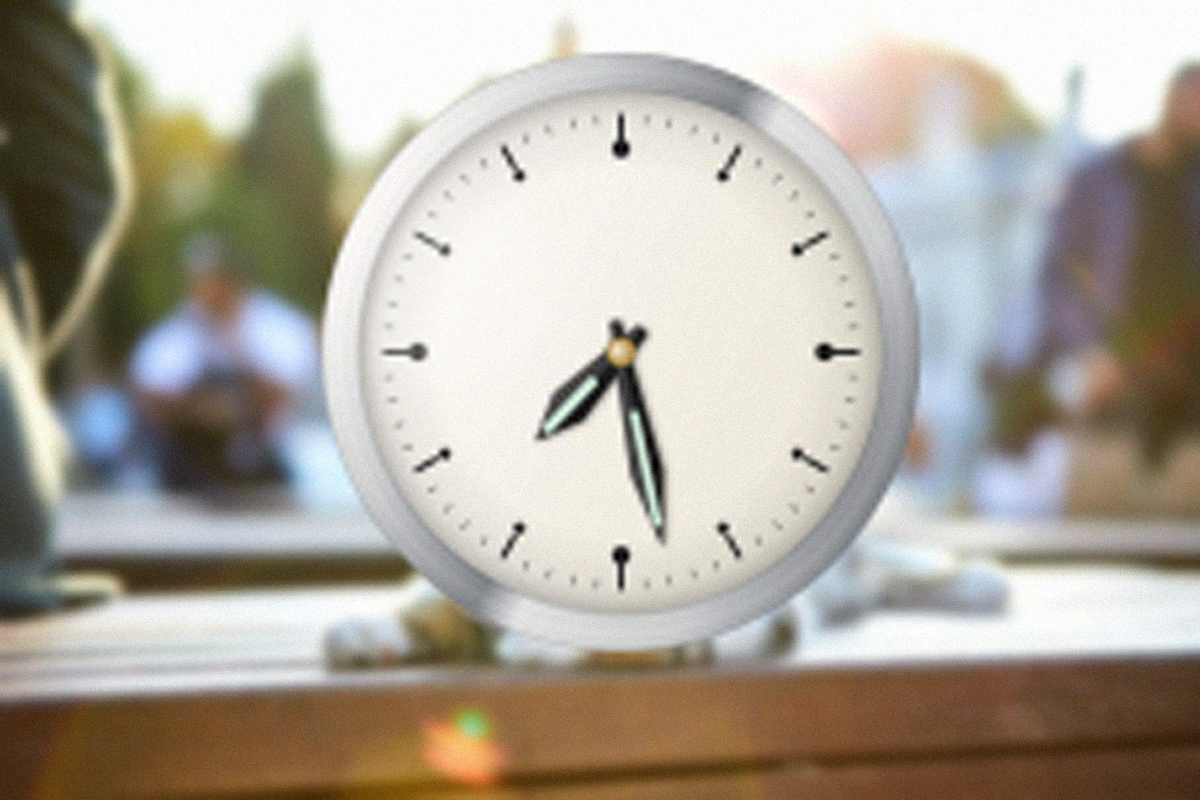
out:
{"hour": 7, "minute": 28}
